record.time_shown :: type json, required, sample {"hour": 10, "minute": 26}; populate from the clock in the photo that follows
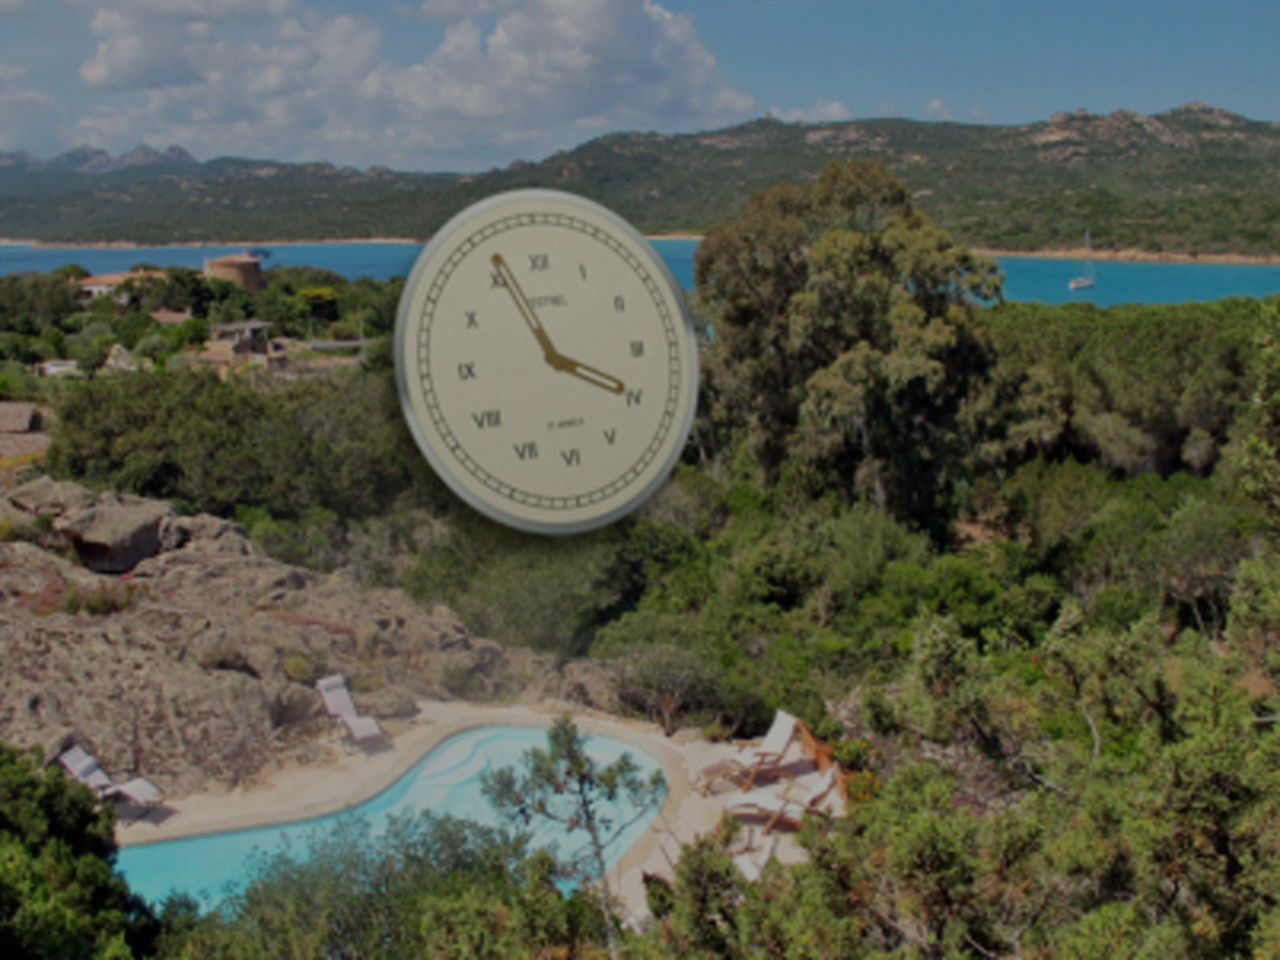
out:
{"hour": 3, "minute": 56}
